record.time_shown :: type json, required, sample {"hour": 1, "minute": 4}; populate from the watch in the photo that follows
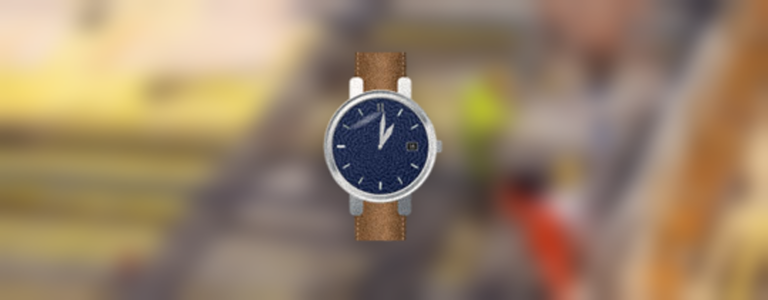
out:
{"hour": 1, "minute": 1}
